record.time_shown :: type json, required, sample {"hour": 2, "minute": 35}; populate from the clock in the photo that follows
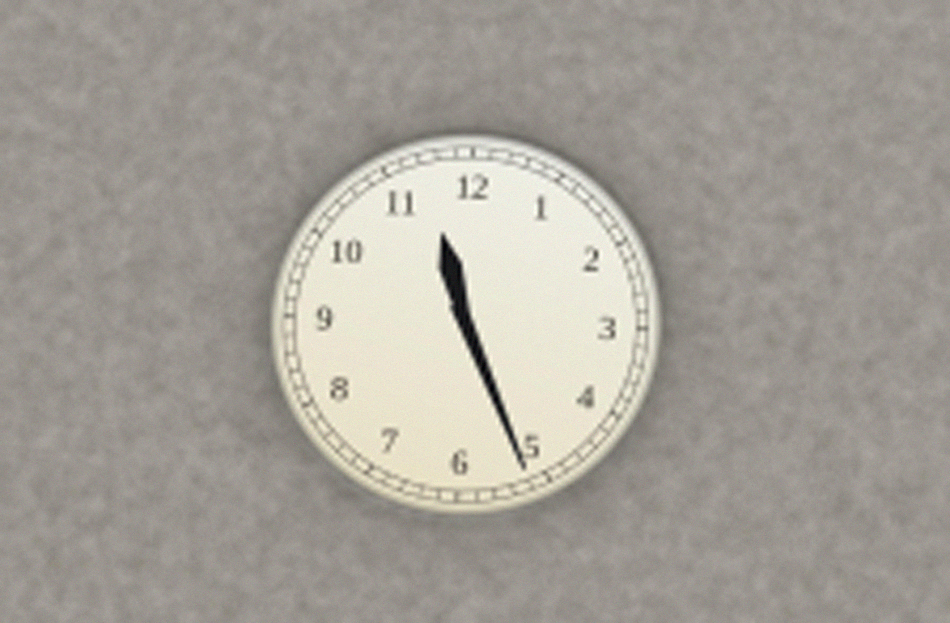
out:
{"hour": 11, "minute": 26}
